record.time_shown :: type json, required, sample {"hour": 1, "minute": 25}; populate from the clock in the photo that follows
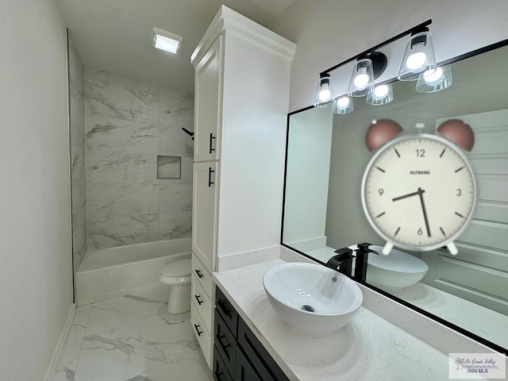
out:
{"hour": 8, "minute": 28}
